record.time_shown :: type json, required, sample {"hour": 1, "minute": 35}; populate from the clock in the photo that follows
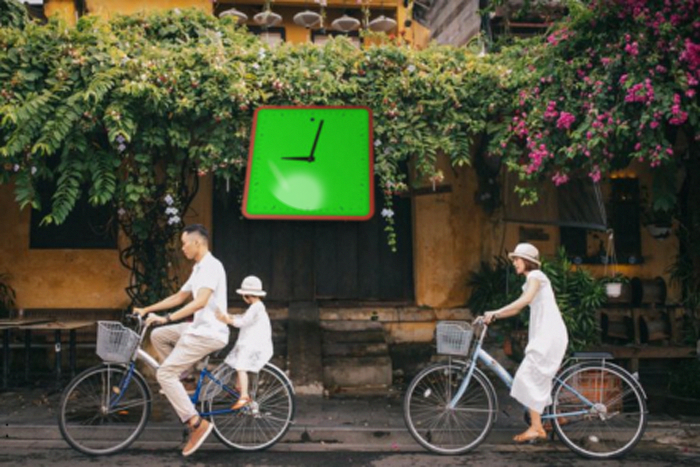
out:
{"hour": 9, "minute": 2}
